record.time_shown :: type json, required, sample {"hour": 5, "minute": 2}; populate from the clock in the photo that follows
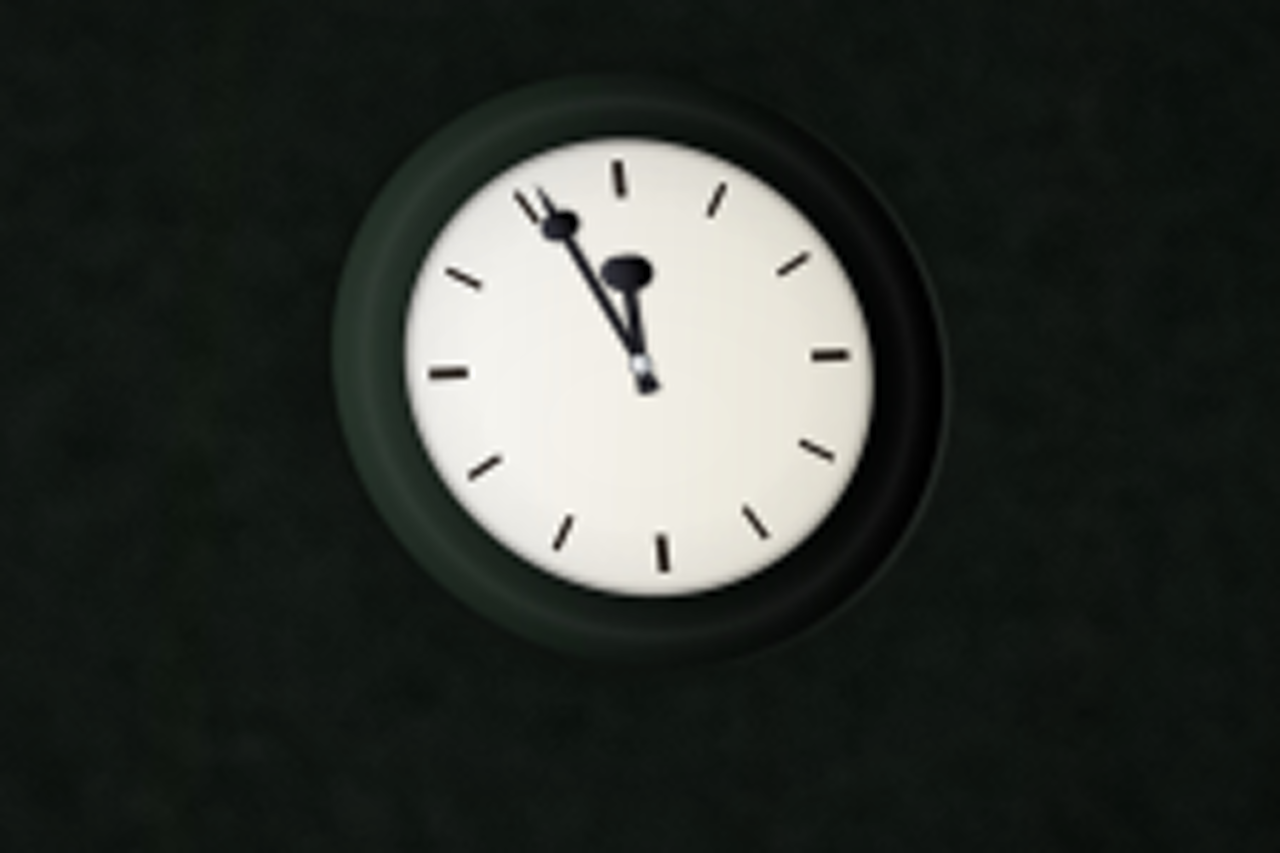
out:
{"hour": 11, "minute": 56}
